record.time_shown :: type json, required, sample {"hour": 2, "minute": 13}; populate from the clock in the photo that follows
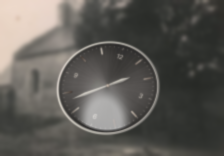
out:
{"hour": 1, "minute": 38}
